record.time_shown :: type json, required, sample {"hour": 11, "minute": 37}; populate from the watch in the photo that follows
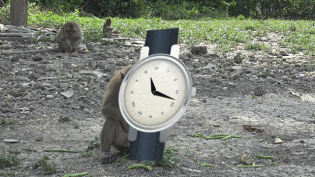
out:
{"hour": 11, "minute": 18}
